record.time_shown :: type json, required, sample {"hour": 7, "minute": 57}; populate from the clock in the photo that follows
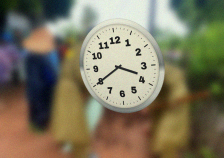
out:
{"hour": 3, "minute": 40}
